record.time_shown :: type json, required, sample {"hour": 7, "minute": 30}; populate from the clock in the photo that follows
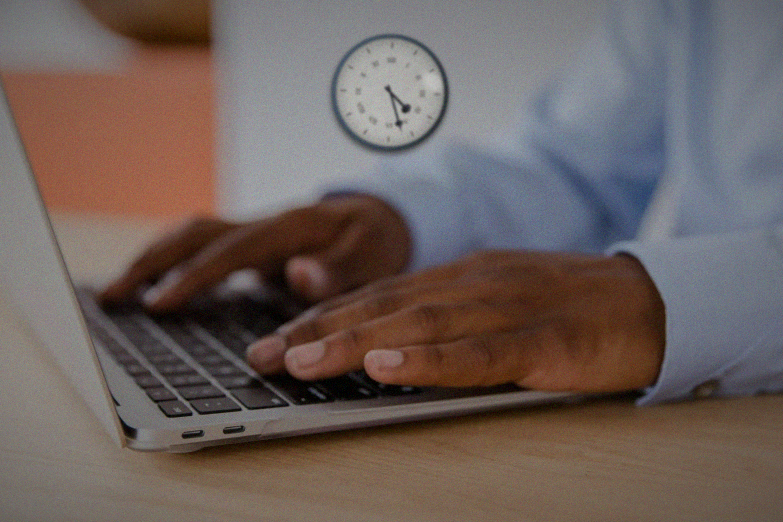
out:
{"hour": 4, "minute": 27}
